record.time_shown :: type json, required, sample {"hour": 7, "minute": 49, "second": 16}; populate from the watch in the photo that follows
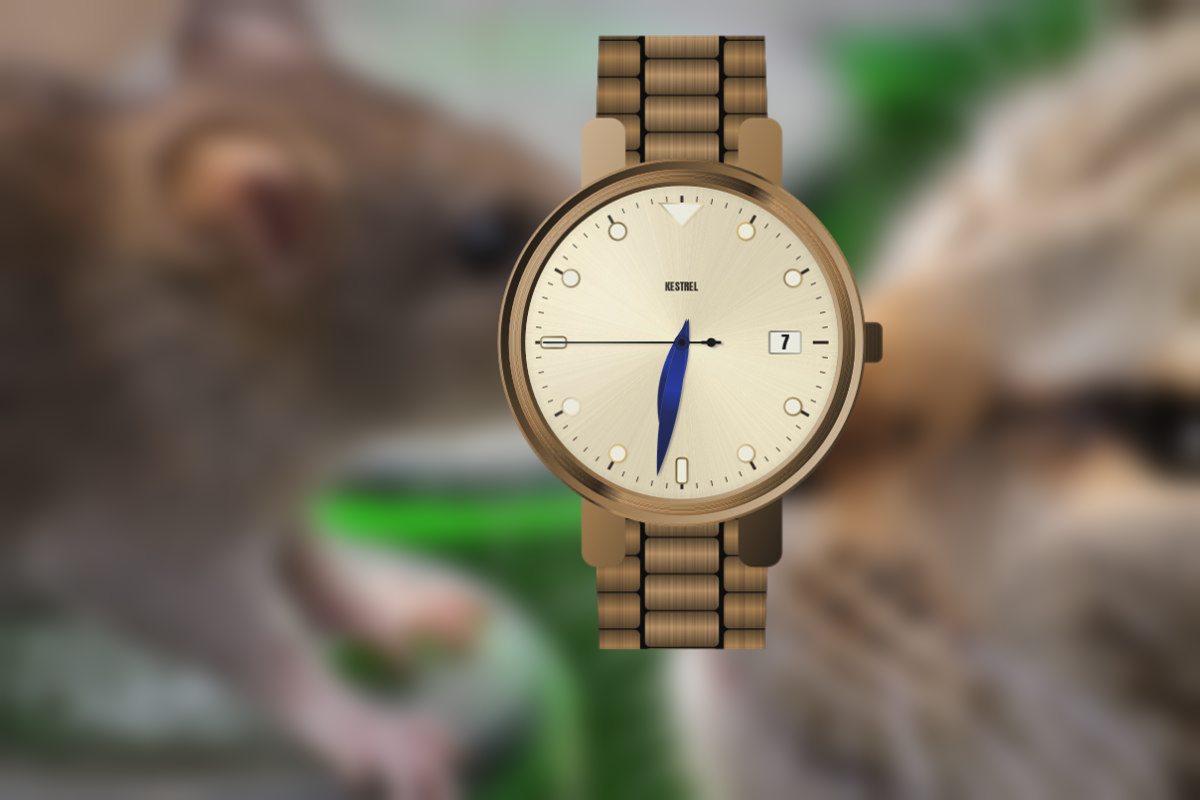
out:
{"hour": 6, "minute": 31, "second": 45}
